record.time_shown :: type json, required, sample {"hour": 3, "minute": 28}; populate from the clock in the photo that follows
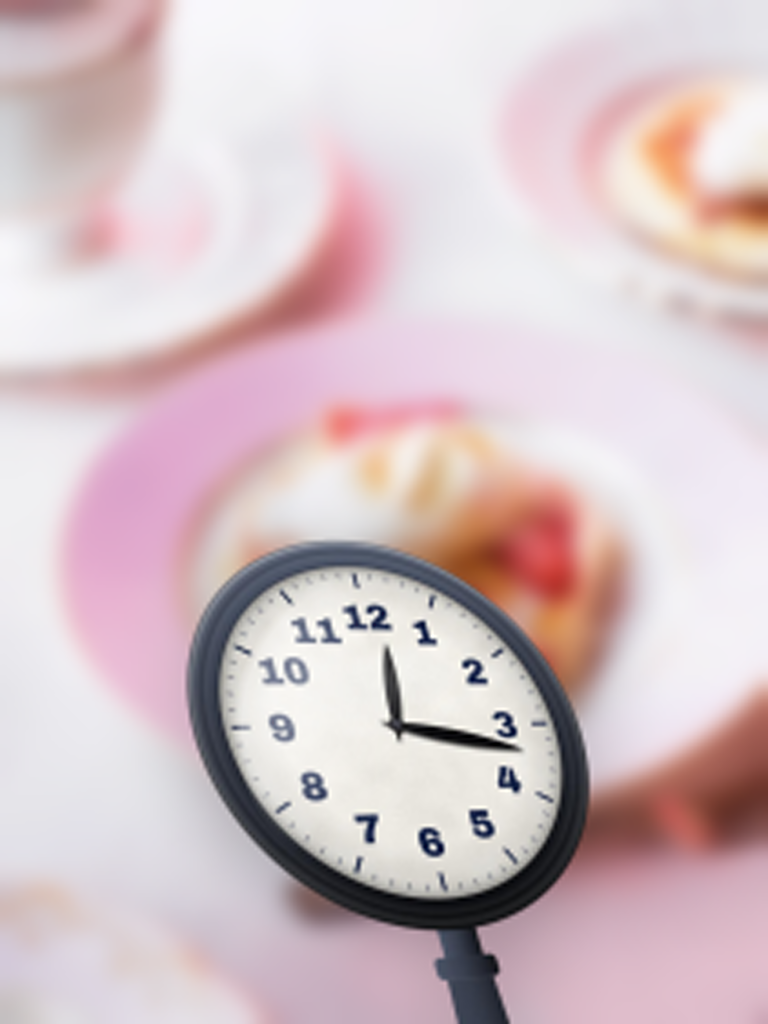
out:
{"hour": 12, "minute": 17}
